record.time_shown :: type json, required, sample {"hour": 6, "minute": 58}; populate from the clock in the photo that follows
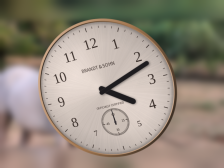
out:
{"hour": 4, "minute": 12}
